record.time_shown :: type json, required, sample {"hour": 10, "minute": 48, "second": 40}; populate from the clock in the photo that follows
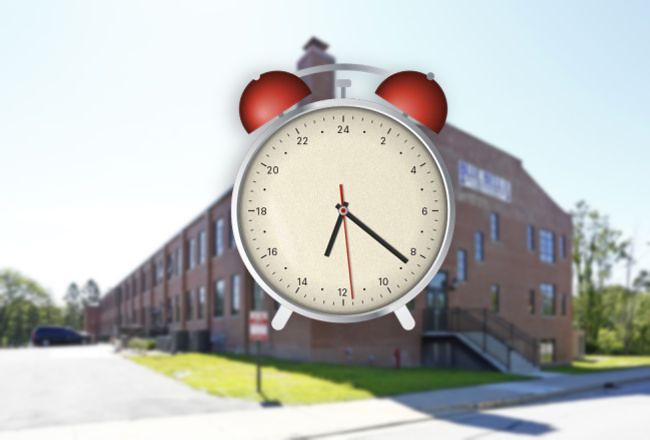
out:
{"hour": 13, "minute": 21, "second": 29}
